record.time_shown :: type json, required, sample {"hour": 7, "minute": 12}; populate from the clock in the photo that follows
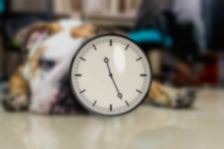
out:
{"hour": 11, "minute": 26}
